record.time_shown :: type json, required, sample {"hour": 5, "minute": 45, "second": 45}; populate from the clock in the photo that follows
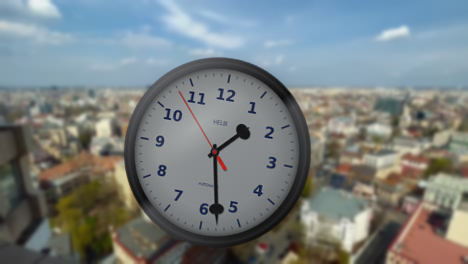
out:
{"hour": 1, "minute": 27, "second": 53}
